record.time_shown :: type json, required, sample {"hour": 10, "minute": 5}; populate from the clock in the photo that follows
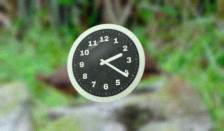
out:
{"hour": 2, "minute": 21}
